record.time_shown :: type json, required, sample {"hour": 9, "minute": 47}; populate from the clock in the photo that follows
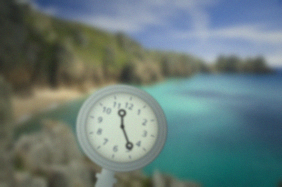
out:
{"hour": 11, "minute": 24}
